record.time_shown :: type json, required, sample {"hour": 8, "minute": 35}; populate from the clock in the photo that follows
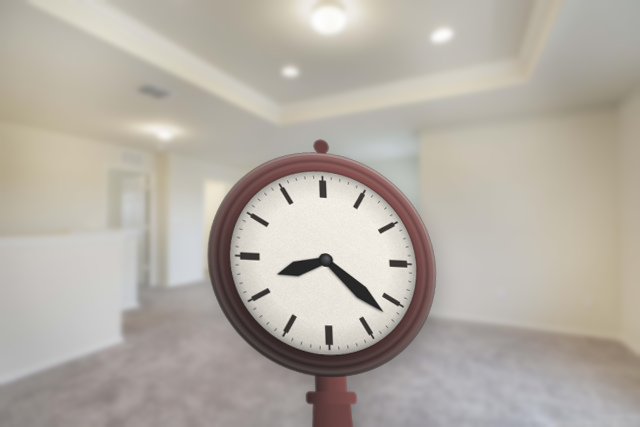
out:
{"hour": 8, "minute": 22}
